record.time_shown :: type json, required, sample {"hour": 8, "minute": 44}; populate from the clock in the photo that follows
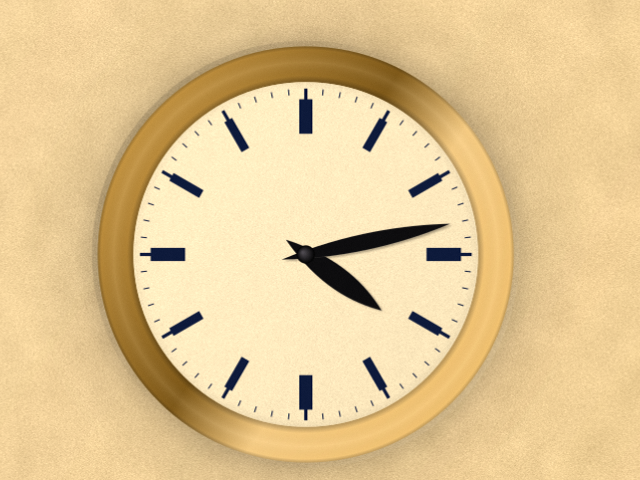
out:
{"hour": 4, "minute": 13}
